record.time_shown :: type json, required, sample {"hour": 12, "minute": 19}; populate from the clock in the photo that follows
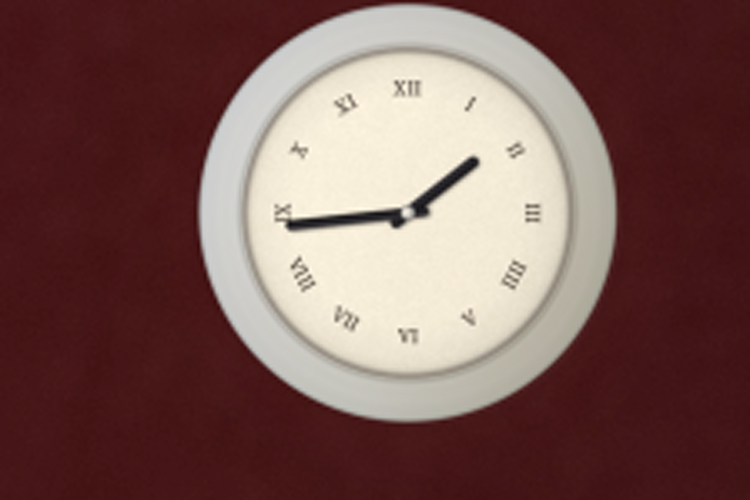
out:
{"hour": 1, "minute": 44}
